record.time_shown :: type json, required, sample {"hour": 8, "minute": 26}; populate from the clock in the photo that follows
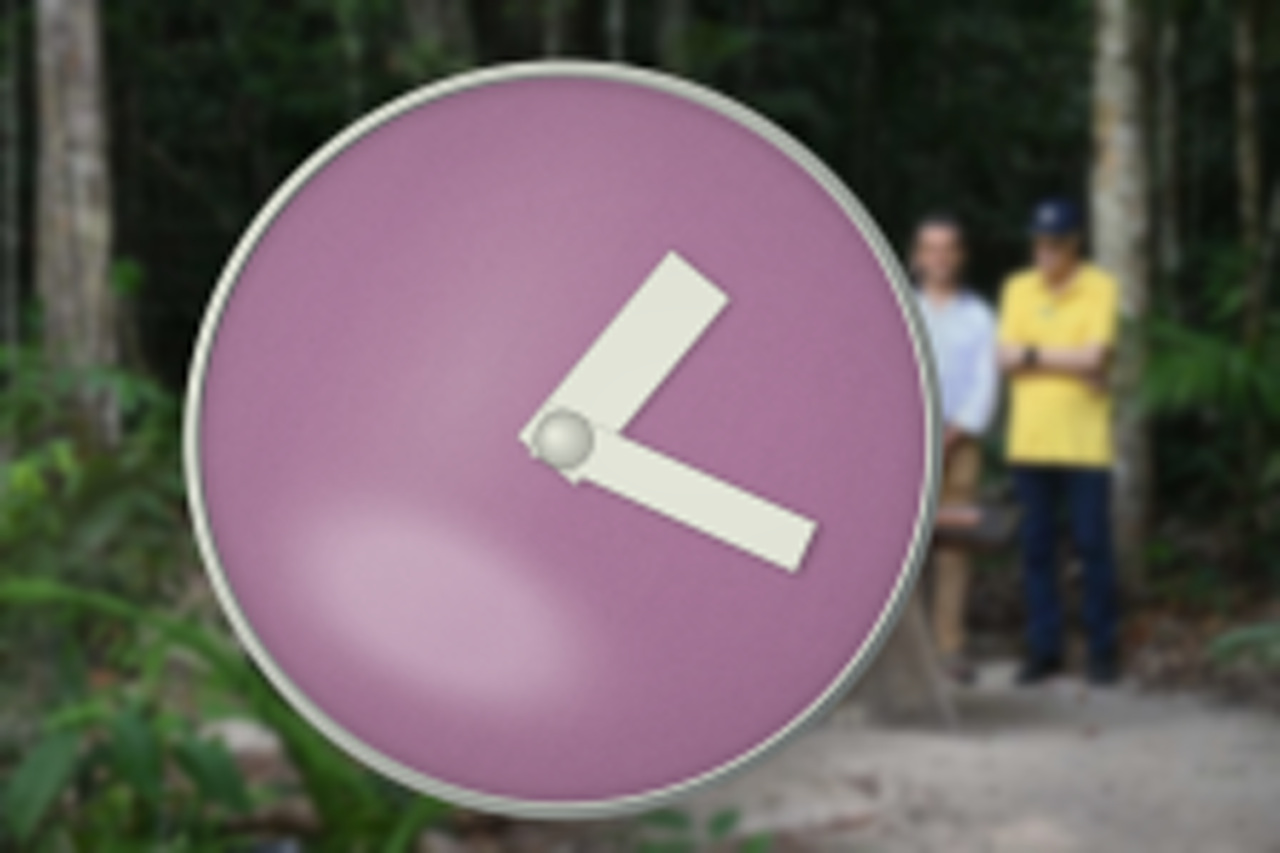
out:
{"hour": 1, "minute": 19}
